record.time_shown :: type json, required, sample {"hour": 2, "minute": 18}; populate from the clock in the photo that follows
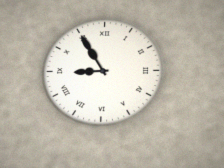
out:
{"hour": 8, "minute": 55}
